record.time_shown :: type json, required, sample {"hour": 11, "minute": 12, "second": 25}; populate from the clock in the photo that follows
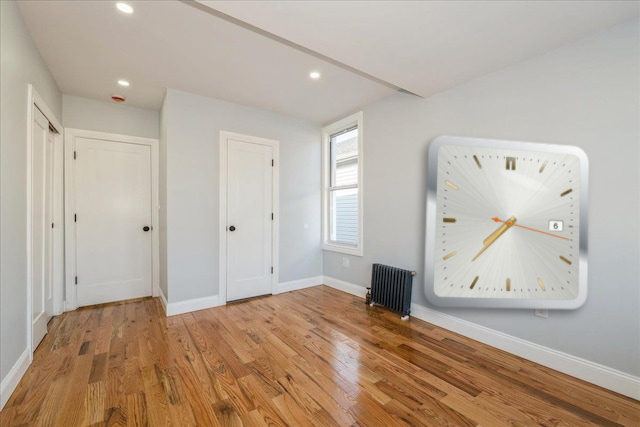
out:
{"hour": 7, "minute": 37, "second": 17}
